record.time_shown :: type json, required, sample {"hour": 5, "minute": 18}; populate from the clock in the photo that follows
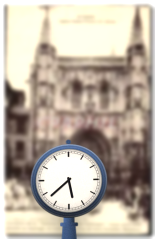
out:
{"hour": 5, "minute": 38}
